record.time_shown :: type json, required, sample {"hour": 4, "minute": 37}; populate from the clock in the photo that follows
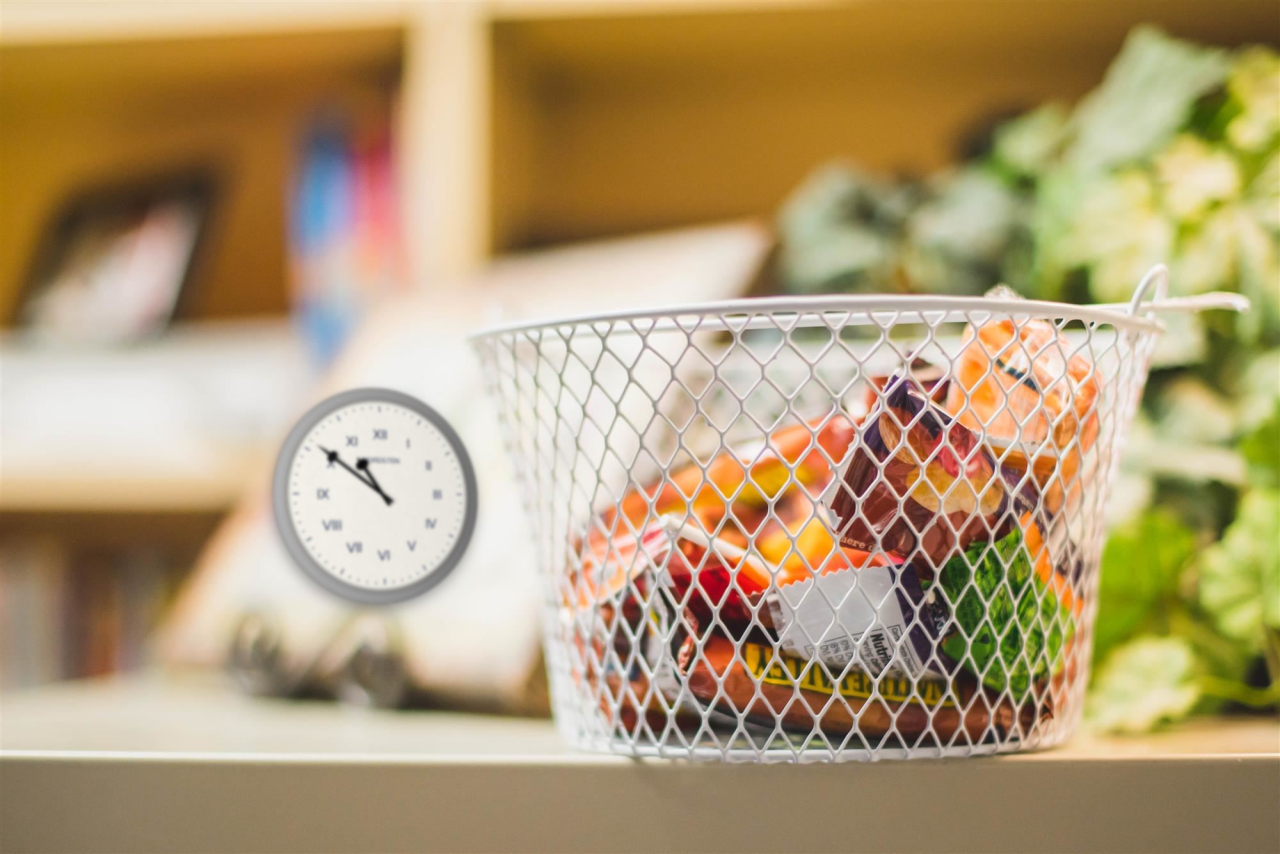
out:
{"hour": 10, "minute": 51}
